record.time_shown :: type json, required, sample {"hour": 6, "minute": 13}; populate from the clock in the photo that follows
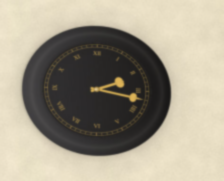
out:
{"hour": 2, "minute": 17}
